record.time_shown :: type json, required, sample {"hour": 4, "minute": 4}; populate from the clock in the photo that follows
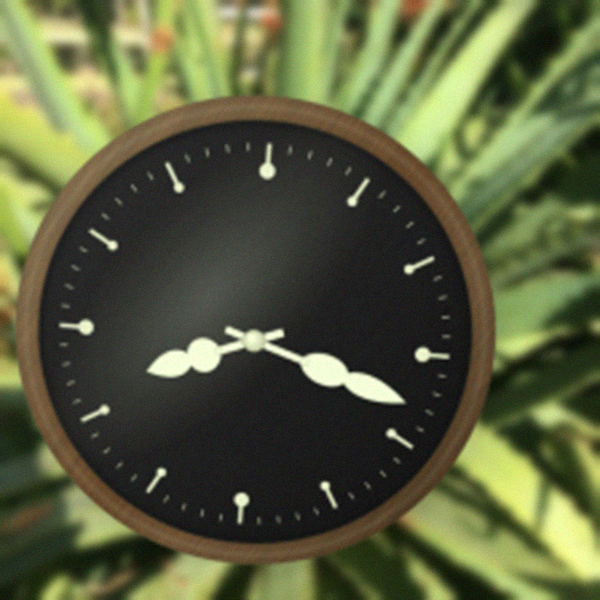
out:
{"hour": 8, "minute": 18}
